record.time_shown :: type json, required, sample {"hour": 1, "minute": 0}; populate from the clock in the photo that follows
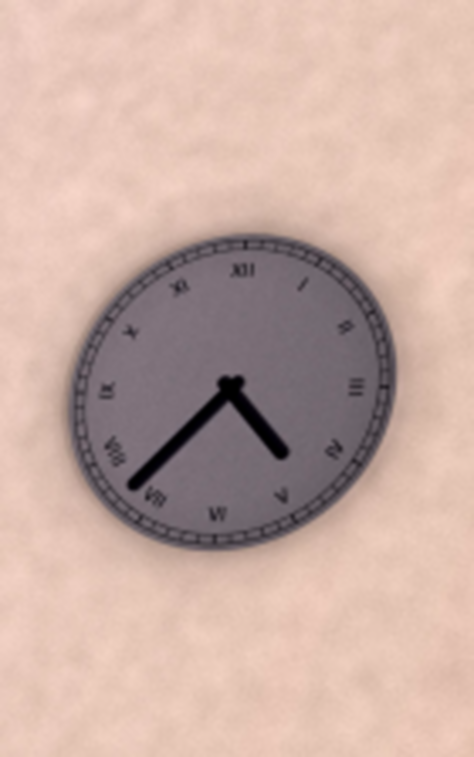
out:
{"hour": 4, "minute": 37}
